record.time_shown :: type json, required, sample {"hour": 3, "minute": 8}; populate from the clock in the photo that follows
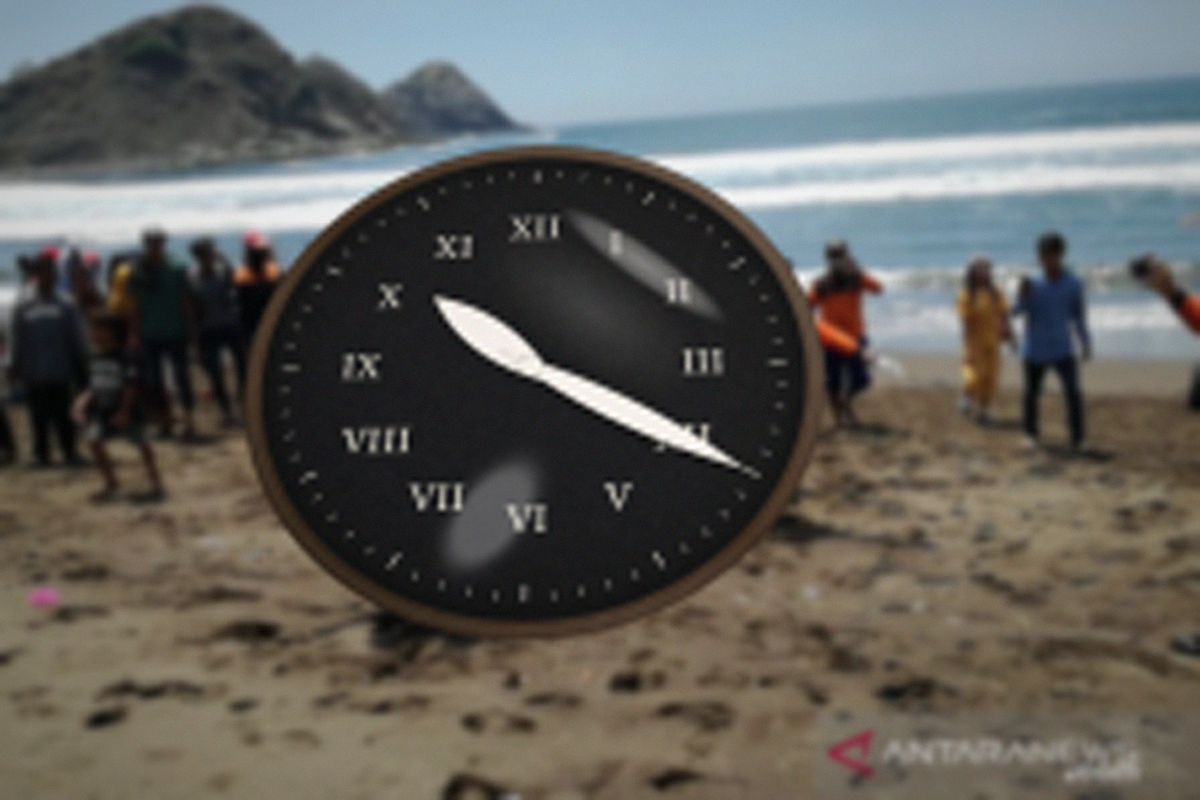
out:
{"hour": 10, "minute": 20}
